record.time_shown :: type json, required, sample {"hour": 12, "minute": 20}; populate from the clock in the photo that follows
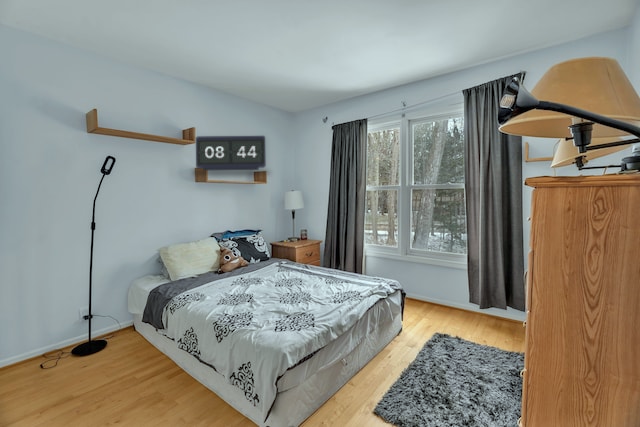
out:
{"hour": 8, "minute": 44}
